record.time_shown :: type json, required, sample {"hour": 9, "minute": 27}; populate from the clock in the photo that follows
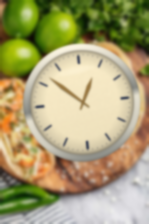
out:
{"hour": 12, "minute": 52}
